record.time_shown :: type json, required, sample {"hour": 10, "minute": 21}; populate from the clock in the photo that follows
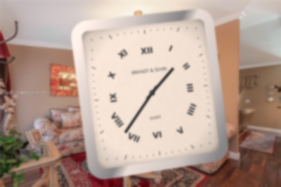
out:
{"hour": 1, "minute": 37}
